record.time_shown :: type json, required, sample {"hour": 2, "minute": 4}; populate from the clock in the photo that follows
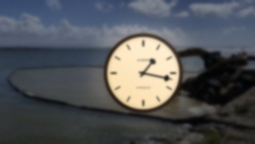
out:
{"hour": 1, "minute": 17}
